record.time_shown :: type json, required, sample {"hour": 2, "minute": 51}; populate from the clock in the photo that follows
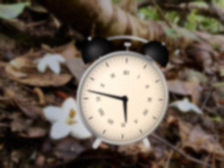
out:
{"hour": 5, "minute": 47}
